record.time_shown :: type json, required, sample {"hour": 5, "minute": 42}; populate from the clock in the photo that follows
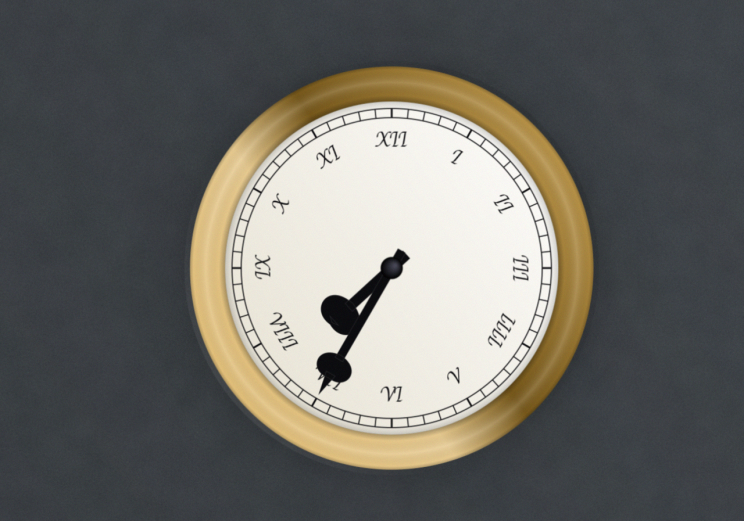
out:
{"hour": 7, "minute": 35}
